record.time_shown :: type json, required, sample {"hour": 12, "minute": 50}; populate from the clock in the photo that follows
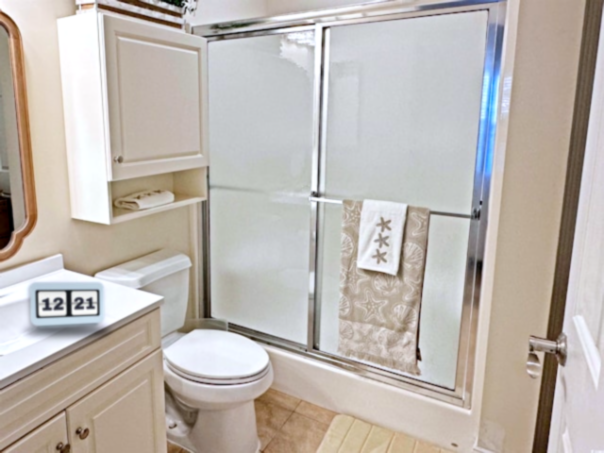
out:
{"hour": 12, "minute": 21}
